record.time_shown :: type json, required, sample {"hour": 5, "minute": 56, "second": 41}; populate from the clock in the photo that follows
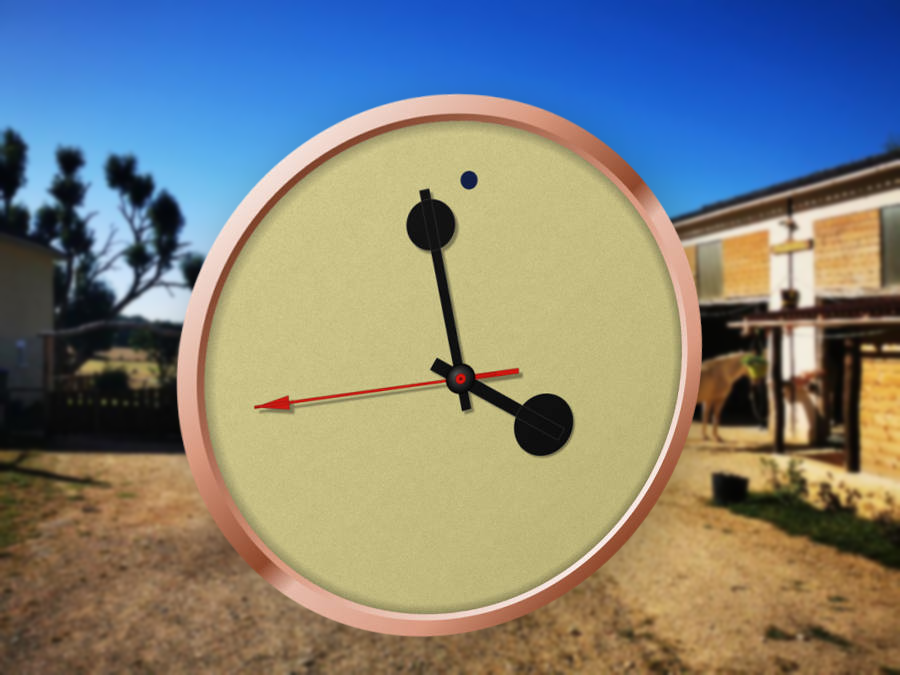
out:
{"hour": 3, "minute": 57, "second": 44}
